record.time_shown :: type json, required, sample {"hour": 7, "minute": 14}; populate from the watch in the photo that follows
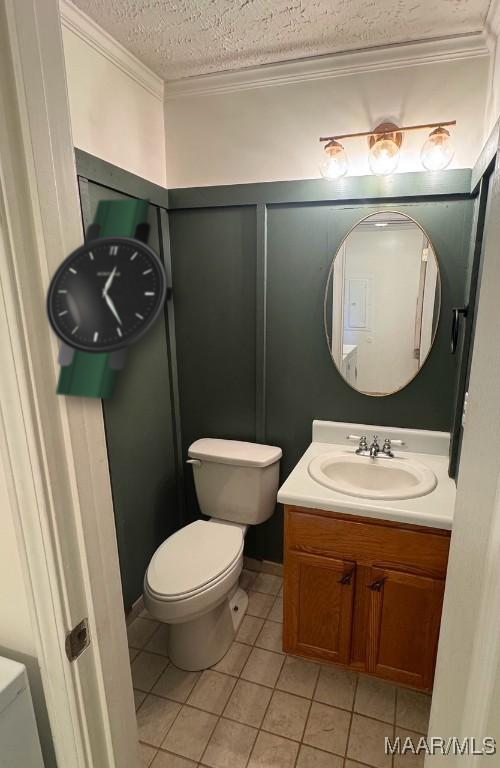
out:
{"hour": 12, "minute": 24}
